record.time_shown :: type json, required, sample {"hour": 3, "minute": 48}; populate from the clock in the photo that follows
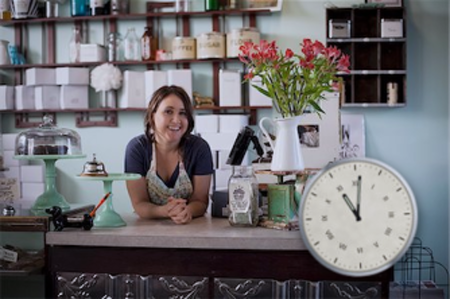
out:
{"hour": 11, "minute": 1}
